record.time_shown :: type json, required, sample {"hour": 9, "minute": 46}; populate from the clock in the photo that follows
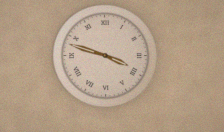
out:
{"hour": 3, "minute": 48}
